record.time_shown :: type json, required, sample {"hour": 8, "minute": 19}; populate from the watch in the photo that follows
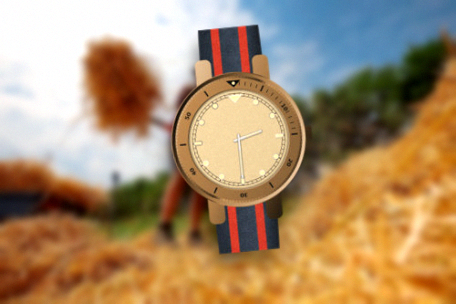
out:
{"hour": 2, "minute": 30}
